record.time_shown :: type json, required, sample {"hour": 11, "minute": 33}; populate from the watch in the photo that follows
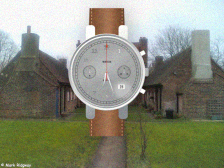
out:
{"hour": 6, "minute": 27}
